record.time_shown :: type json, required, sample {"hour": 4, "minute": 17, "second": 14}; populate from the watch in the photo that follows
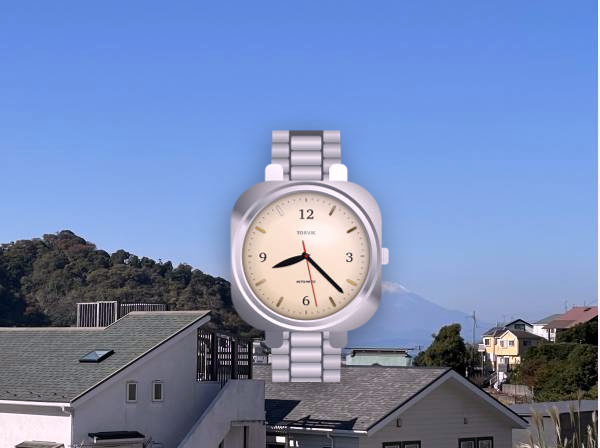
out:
{"hour": 8, "minute": 22, "second": 28}
